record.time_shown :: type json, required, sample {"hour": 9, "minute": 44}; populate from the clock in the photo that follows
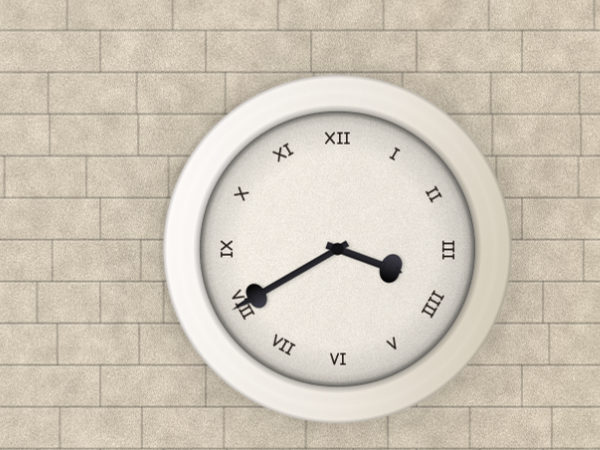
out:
{"hour": 3, "minute": 40}
